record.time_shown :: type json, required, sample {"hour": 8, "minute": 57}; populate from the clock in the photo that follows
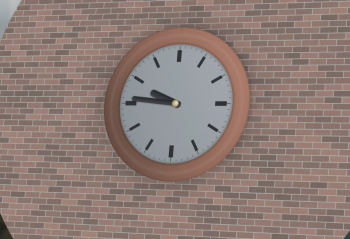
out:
{"hour": 9, "minute": 46}
